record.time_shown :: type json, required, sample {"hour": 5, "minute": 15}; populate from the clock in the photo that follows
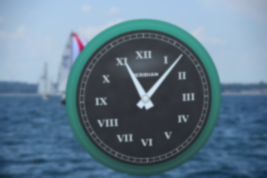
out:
{"hour": 11, "minute": 7}
